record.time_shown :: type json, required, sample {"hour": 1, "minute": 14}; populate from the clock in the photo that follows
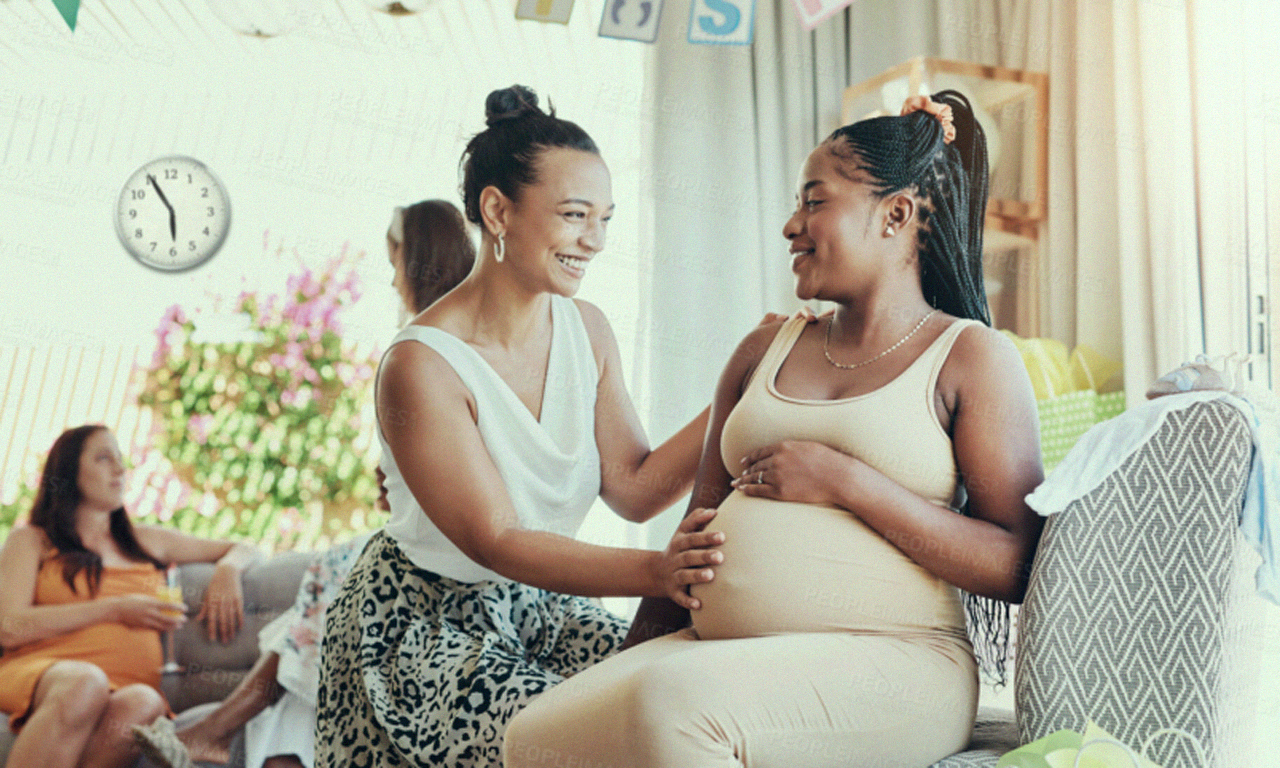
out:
{"hour": 5, "minute": 55}
